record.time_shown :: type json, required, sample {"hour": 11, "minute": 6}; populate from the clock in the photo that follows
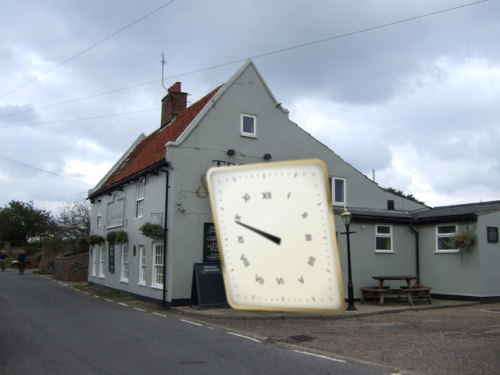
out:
{"hour": 9, "minute": 49}
